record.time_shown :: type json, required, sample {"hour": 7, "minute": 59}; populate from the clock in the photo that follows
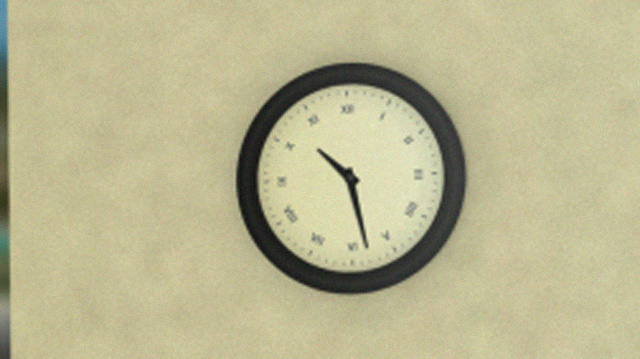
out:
{"hour": 10, "minute": 28}
